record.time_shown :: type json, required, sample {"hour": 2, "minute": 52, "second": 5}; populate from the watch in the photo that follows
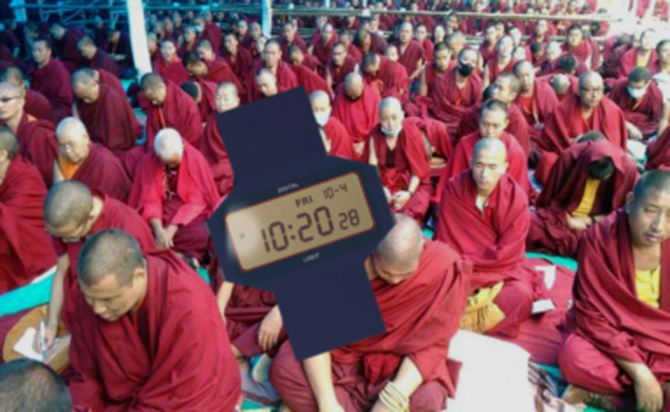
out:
{"hour": 10, "minute": 20, "second": 28}
